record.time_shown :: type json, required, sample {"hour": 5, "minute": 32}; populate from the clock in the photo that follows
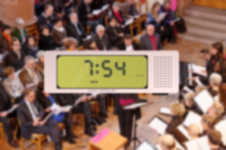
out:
{"hour": 7, "minute": 54}
